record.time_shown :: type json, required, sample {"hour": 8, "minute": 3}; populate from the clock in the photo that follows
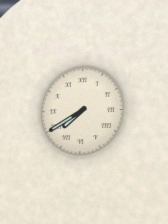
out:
{"hour": 7, "minute": 40}
